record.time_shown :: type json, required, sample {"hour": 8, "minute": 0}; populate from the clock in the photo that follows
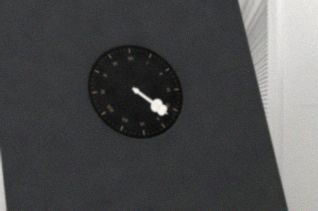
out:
{"hour": 4, "minute": 22}
